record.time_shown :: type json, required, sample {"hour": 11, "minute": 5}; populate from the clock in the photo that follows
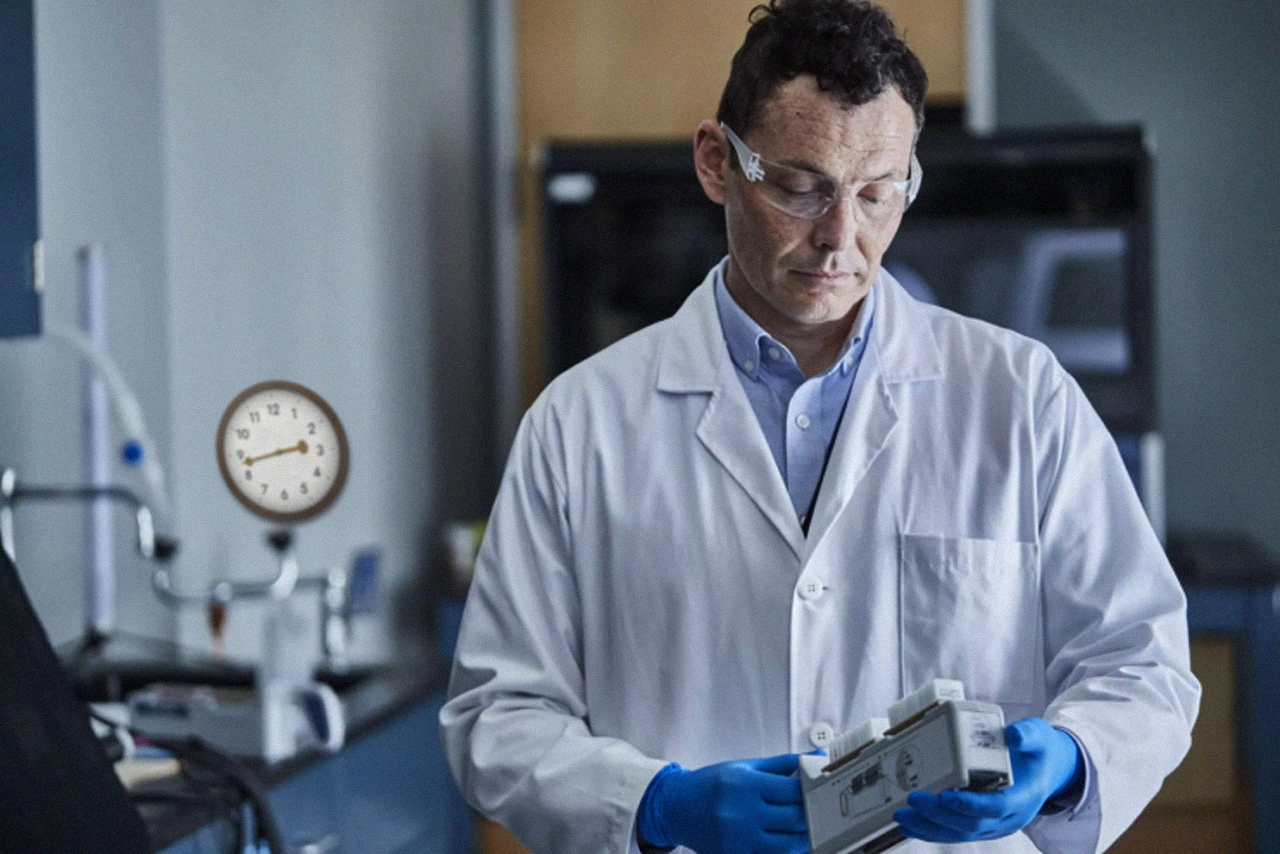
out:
{"hour": 2, "minute": 43}
